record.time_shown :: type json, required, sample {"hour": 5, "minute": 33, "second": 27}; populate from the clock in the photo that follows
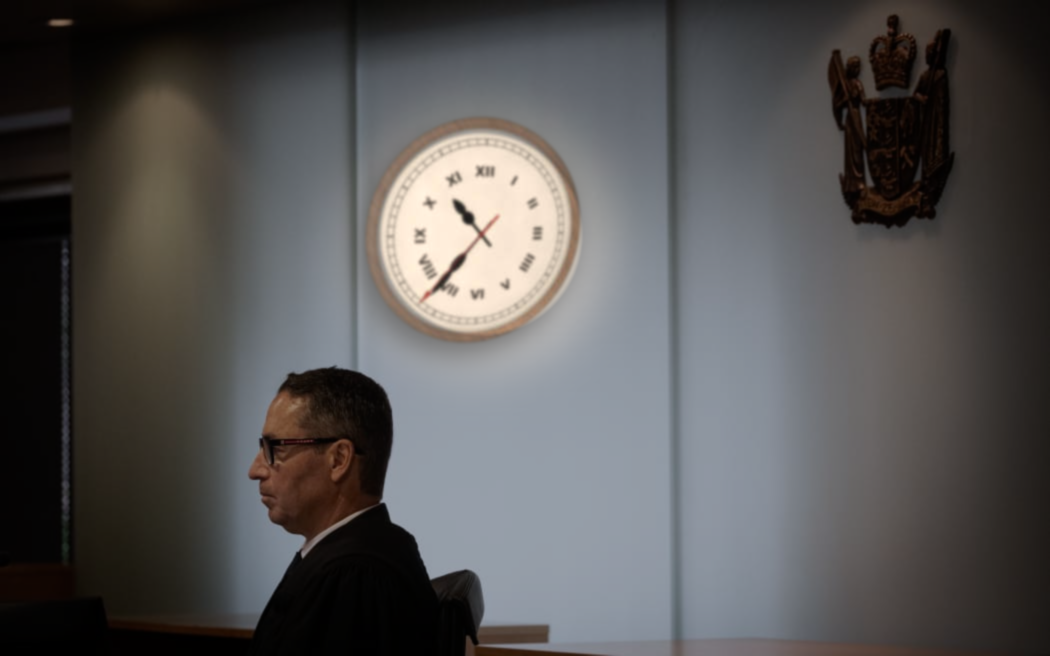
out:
{"hour": 10, "minute": 36, "second": 37}
